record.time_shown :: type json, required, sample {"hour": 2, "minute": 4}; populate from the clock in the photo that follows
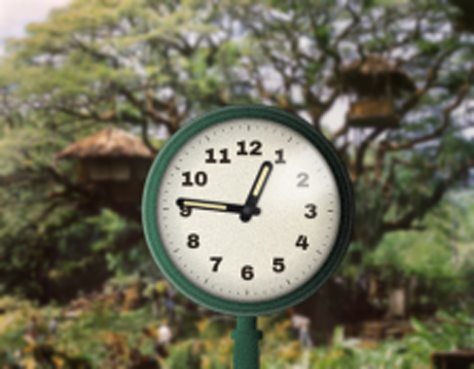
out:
{"hour": 12, "minute": 46}
